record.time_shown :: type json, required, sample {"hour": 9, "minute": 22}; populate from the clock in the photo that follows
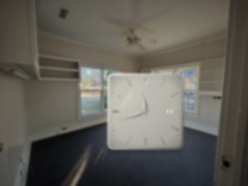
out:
{"hour": 11, "minute": 42}
